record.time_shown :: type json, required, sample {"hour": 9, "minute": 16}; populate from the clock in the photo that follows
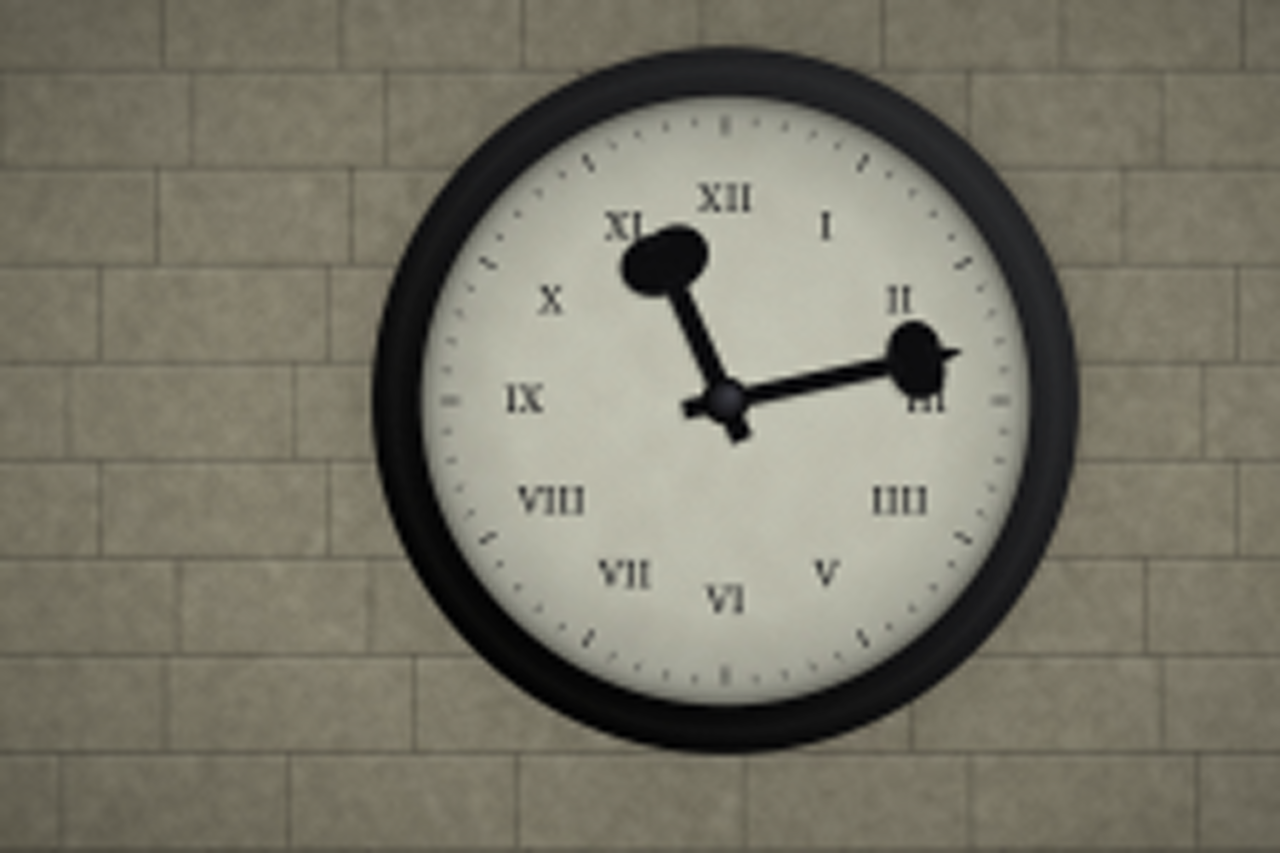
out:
{"hour": 11, "minute": 13}
